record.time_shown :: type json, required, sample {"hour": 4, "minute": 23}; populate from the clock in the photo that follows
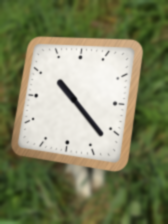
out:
{"hour": 10, "minute": 22}
